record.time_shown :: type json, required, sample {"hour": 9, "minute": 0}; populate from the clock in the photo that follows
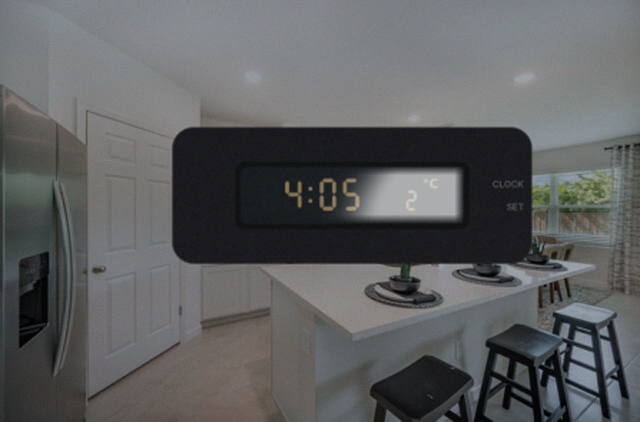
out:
{"hour": 4, "minute": 5}
